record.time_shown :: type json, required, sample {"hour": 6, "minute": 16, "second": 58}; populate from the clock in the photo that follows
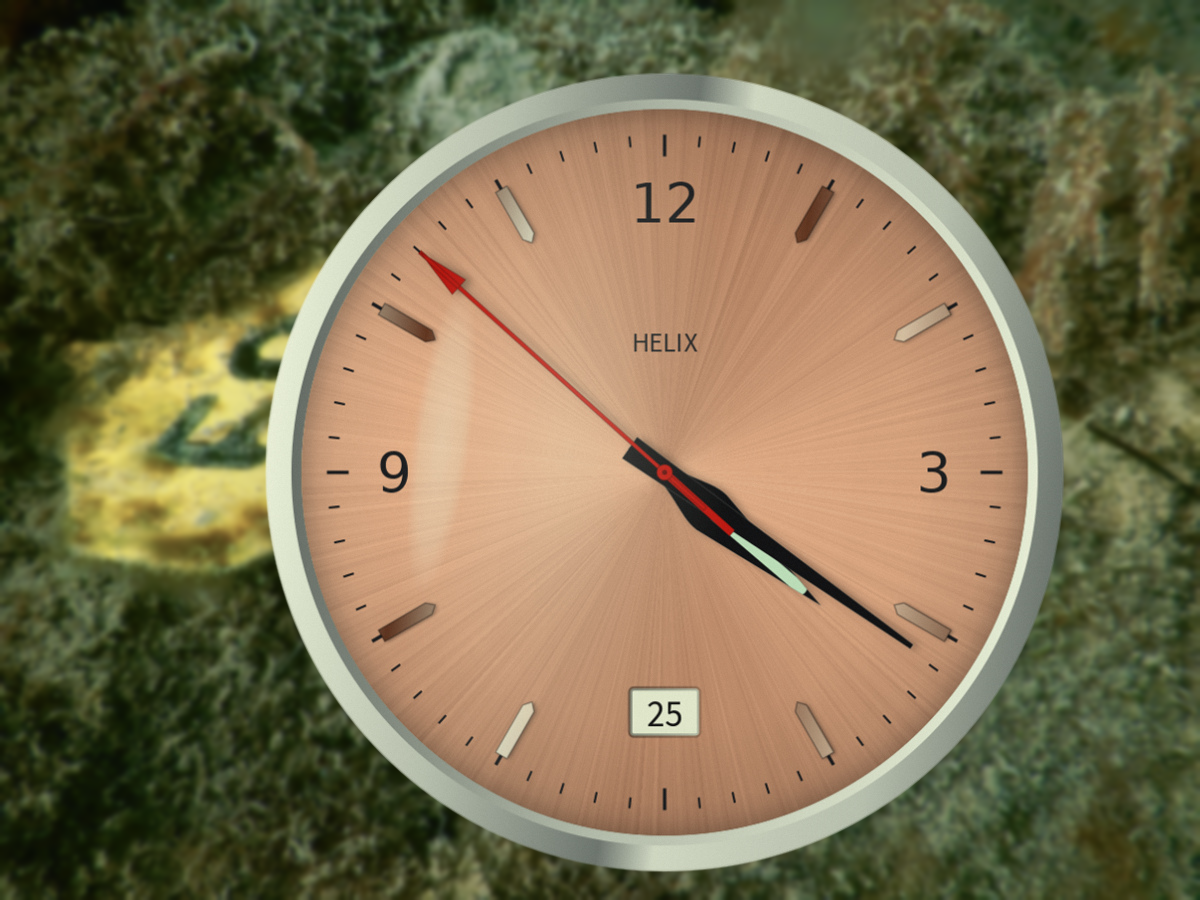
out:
{"hour": 4, "minute": 20, "second": 52}
